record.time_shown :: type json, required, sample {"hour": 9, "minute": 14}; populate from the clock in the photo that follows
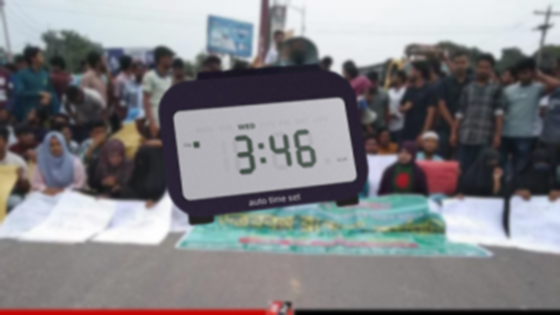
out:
{"hour": 3, "minute": 46}
